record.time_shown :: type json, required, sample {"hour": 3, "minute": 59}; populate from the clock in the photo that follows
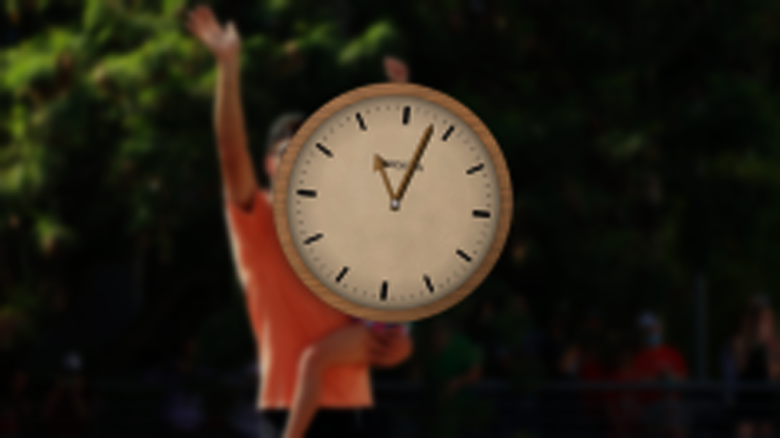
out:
{"hour": 11, "minute": 3}
